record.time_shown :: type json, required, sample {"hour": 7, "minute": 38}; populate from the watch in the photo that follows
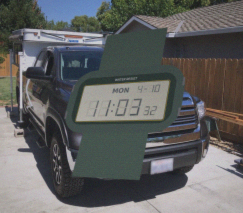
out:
{"hour": 11, "minute": 3}
